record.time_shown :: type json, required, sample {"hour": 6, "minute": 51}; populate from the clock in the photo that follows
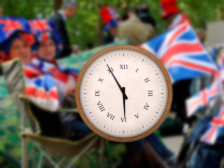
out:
{"hour": 5, "minute": 55}
